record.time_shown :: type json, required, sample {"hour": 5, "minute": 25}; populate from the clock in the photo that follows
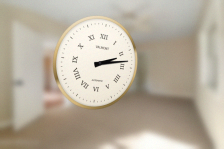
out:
{"hour": 2, "minute": 13}
